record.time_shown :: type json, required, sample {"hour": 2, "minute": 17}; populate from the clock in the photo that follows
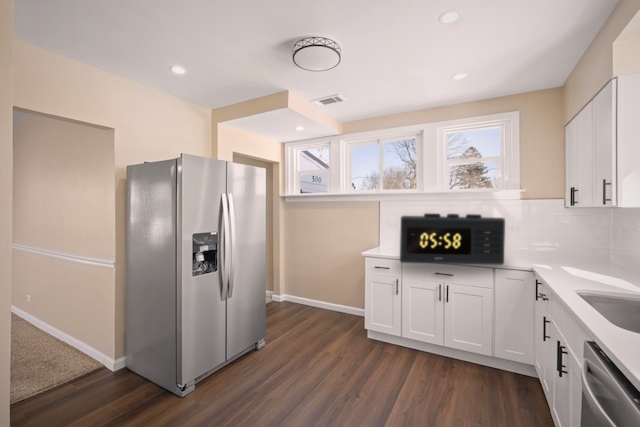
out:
{"hour": 5, "minute": 58}
